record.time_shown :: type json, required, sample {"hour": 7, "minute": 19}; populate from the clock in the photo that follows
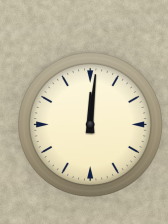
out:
{"hour": 12, "minute": 1}
